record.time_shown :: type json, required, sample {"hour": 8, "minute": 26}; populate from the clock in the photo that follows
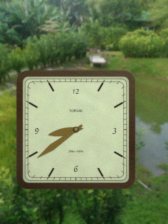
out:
{"hour": 8, "minute": 39}
